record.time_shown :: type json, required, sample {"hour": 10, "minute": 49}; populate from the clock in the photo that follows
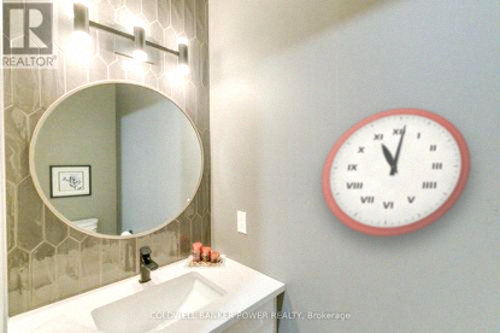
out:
{"hour": 11, "minute": 1}
